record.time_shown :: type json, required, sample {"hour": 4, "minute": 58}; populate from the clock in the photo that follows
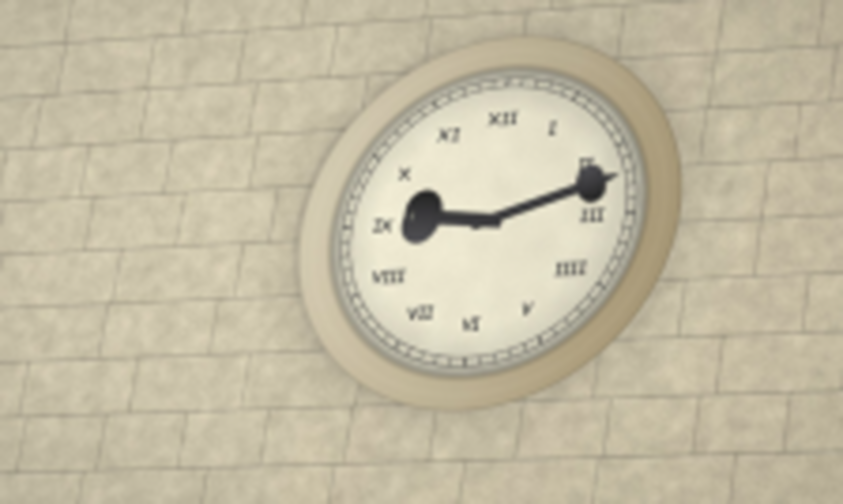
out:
{"hour": 9, "minute": 12}
